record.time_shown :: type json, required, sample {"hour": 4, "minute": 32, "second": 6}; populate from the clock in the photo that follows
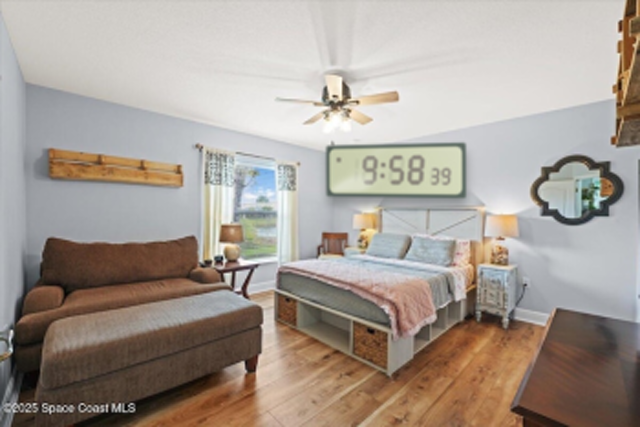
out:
{"hour": 9, "minute": 58, "second": 39}
